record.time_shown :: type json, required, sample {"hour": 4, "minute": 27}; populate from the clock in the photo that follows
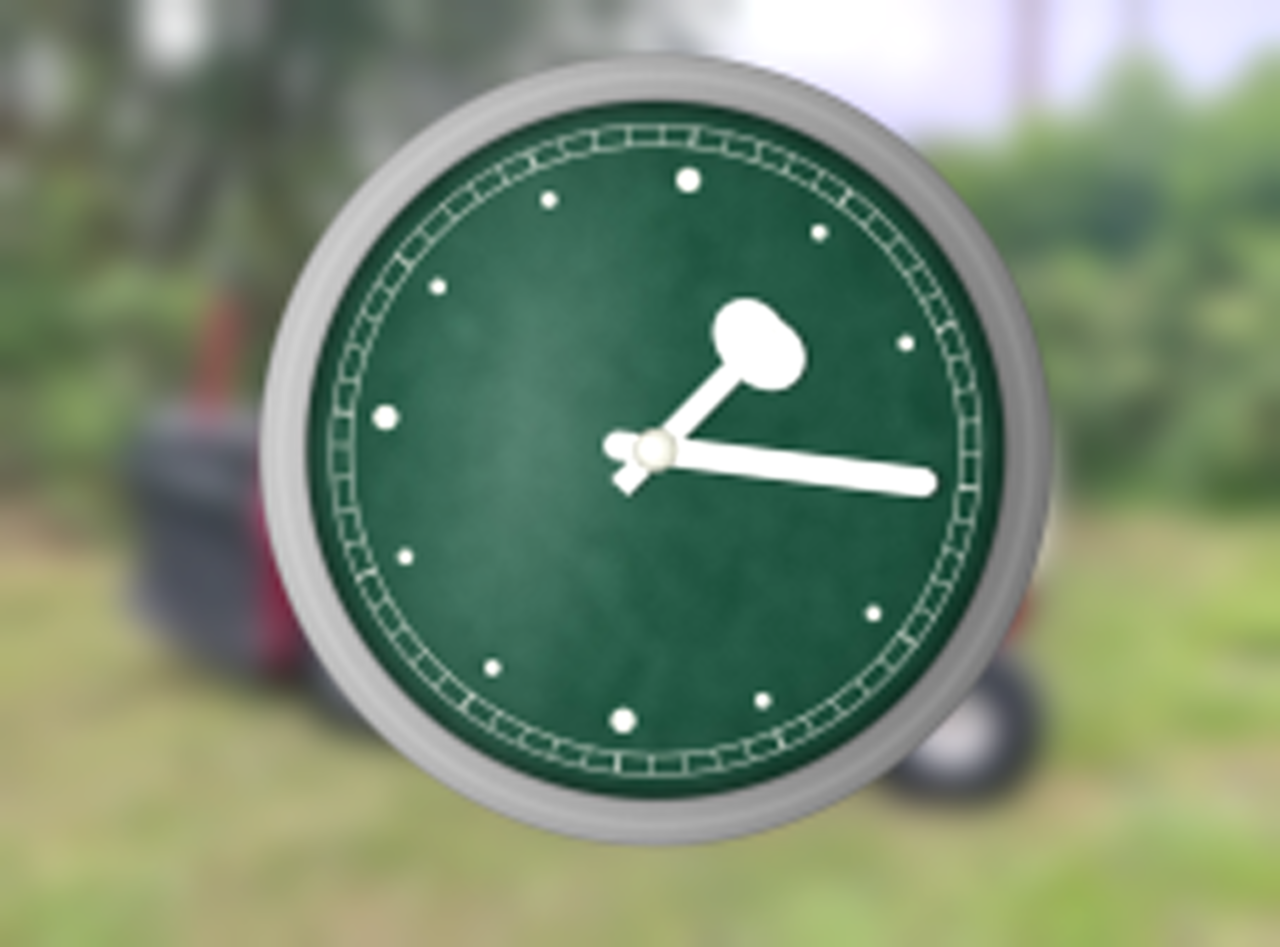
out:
{"hour": 1, "minute": 15}
